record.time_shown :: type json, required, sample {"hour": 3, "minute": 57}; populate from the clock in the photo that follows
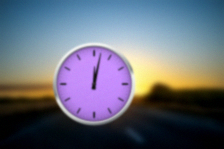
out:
{"hour": 12, "minute": 2}
